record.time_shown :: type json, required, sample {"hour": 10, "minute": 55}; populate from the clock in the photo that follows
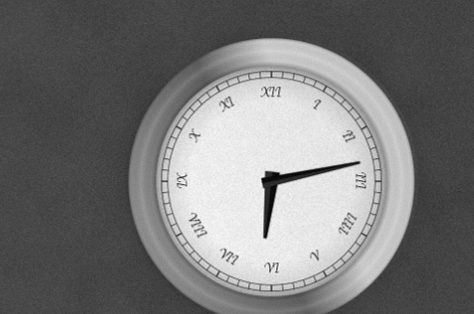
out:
{"hour": 6, "minute": 13}
